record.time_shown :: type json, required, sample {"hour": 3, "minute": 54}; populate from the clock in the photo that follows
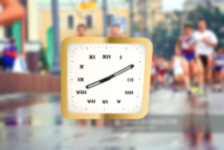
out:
{"hour": 8, "minute": 10}
